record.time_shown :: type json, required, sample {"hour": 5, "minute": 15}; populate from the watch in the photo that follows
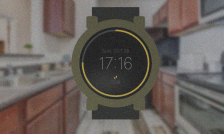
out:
{"hour": 17, "minute": 16}
